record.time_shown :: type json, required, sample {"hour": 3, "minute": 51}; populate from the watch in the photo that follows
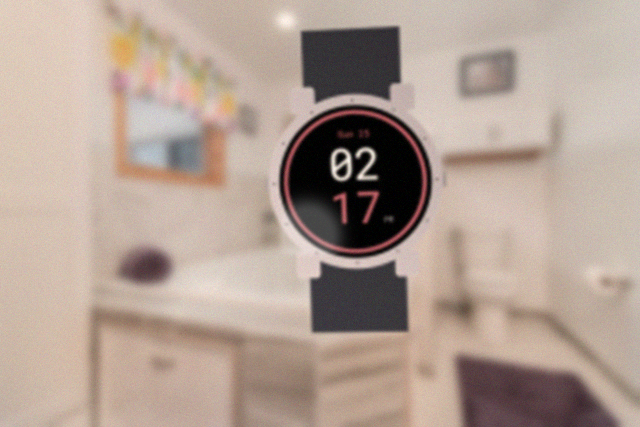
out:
{"hour": 2, "minute": 17}
